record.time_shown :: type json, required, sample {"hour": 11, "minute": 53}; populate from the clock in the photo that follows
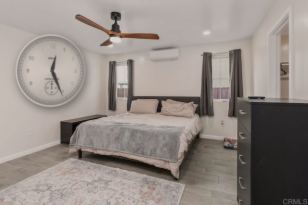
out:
{"hour": 12, "minute": 26}
